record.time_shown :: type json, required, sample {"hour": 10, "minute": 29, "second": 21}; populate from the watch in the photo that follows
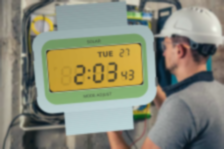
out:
{"hour": 2, "minute": 3, "second": 43}
